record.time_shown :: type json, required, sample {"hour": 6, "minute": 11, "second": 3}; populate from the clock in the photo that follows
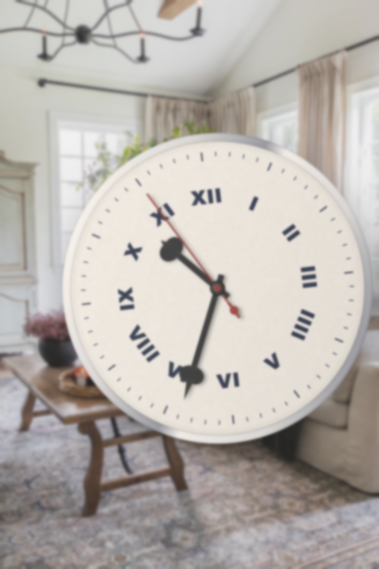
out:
{"hour": 10, "minute": 33, "second": 55}
